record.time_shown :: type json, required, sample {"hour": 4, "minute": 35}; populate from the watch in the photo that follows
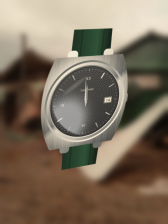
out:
{"hour": 11, "minute": 59}
